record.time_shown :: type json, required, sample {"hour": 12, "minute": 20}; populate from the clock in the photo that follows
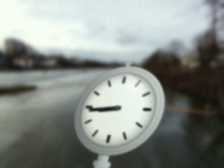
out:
{"hour": 8, "minute": 44}
